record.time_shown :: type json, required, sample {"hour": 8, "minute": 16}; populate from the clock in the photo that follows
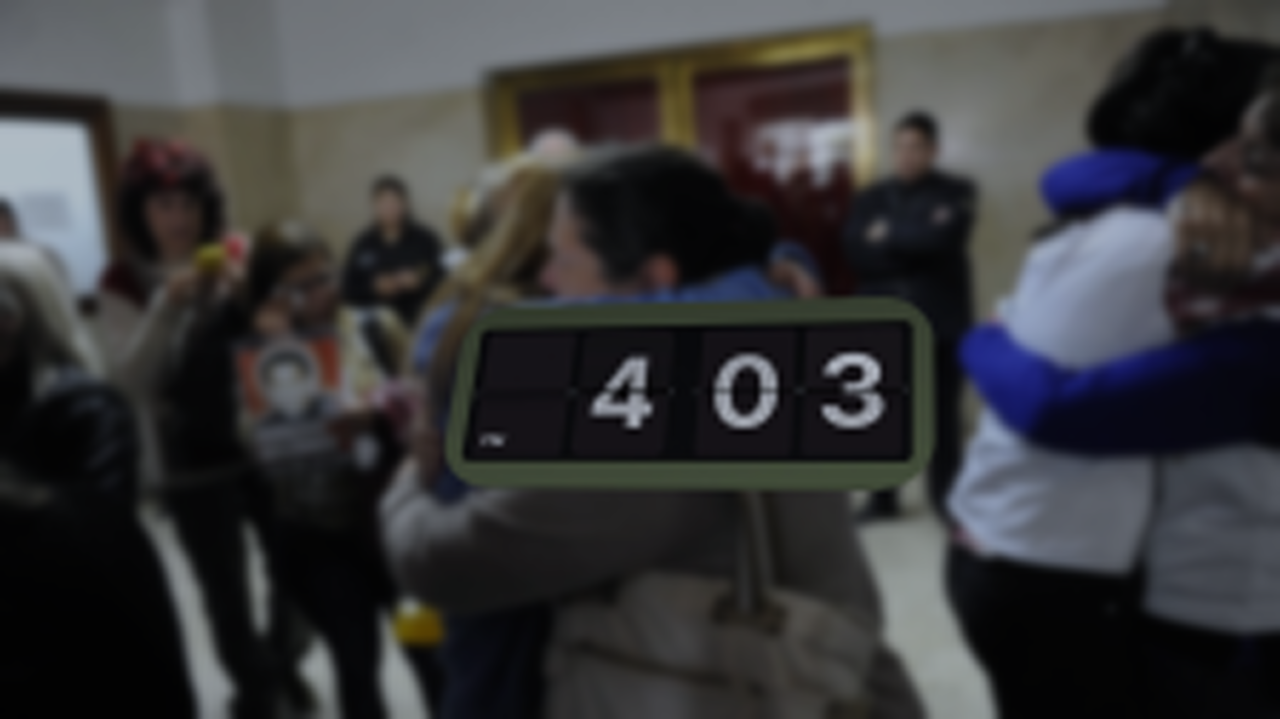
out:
{"hour": 4, "minute": 3}
